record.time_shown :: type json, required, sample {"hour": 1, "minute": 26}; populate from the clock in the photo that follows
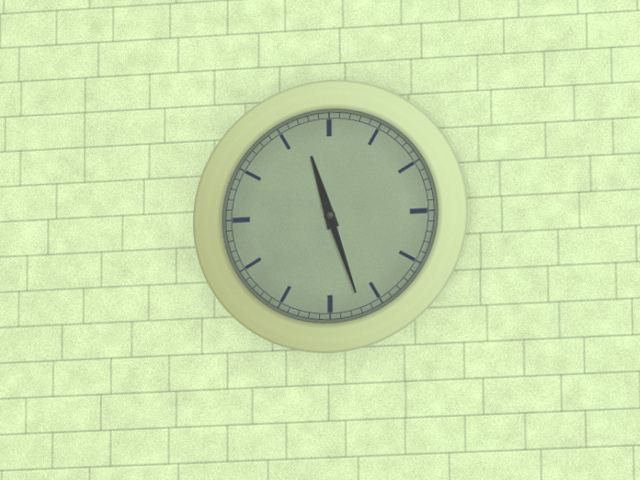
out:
{"hour": 11, "minute": 27}
